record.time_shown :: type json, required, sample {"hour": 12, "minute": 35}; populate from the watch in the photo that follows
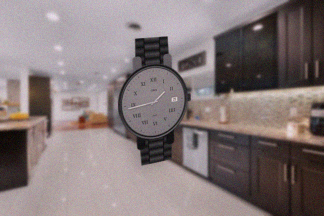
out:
{"hour": 1, "minute": 44}
